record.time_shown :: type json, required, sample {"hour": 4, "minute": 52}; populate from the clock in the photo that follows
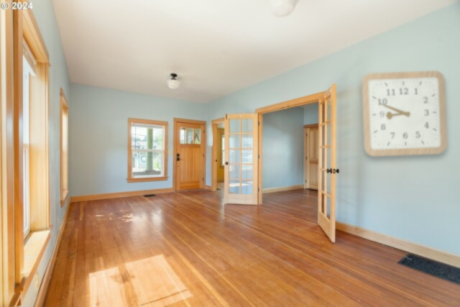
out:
{"hour": 8, "minute": 49}
